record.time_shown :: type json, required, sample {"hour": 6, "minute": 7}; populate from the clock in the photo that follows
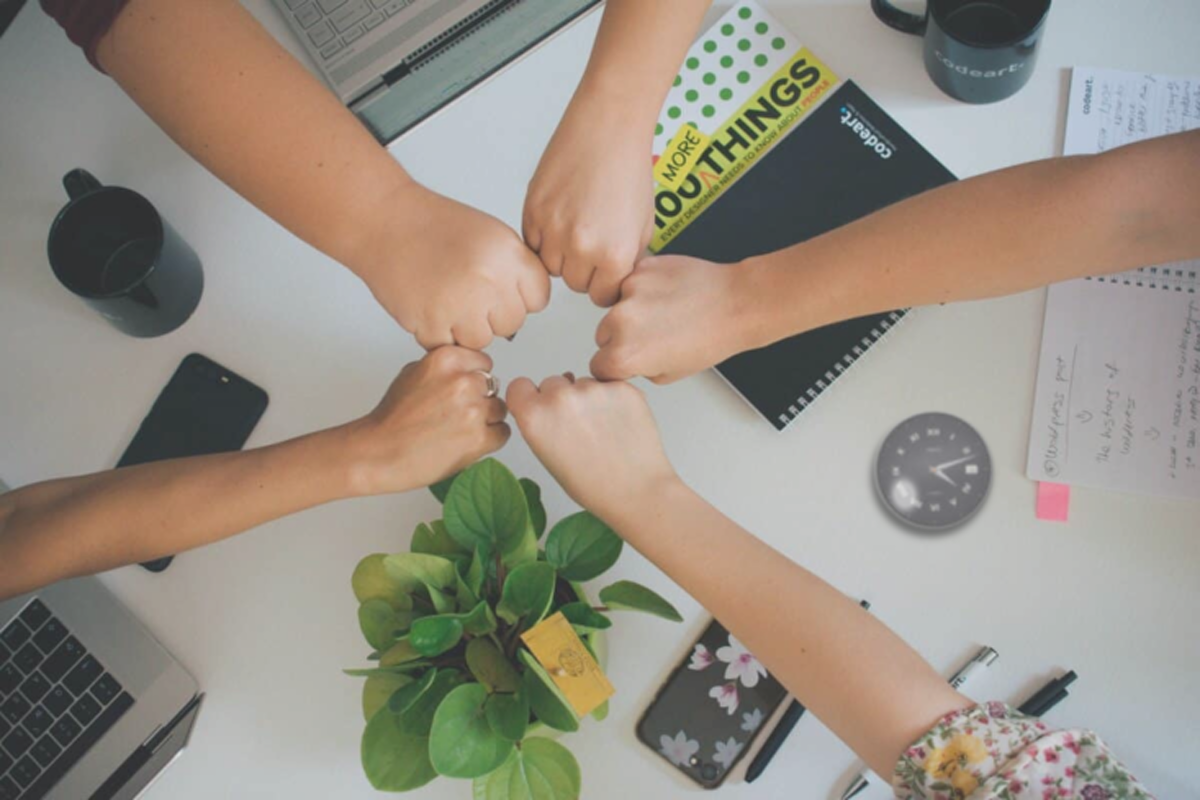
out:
{"hour": 4, "minute": 12}
